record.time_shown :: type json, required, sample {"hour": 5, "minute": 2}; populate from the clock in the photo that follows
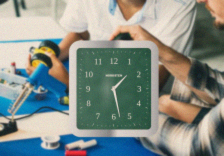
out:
{"hour": 1, "minute": 28}
